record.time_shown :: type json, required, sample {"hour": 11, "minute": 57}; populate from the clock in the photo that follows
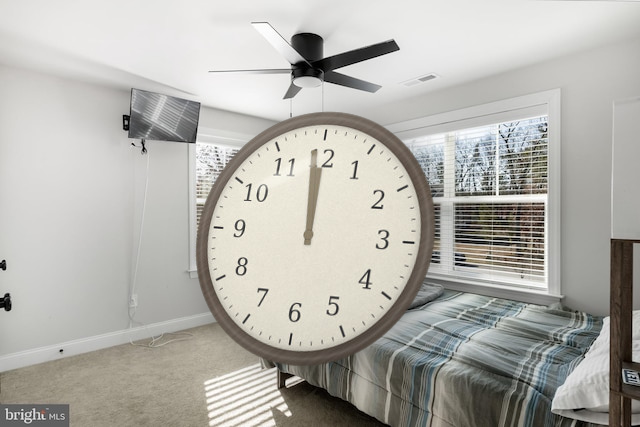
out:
{"hour": 11, "minute": 59}
